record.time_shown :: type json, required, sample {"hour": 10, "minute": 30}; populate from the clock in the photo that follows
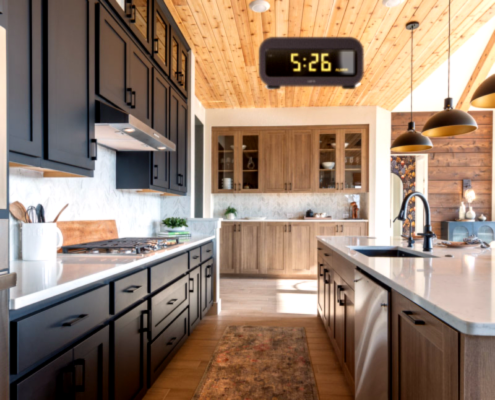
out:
{"hour": 5, "minute": 26}
